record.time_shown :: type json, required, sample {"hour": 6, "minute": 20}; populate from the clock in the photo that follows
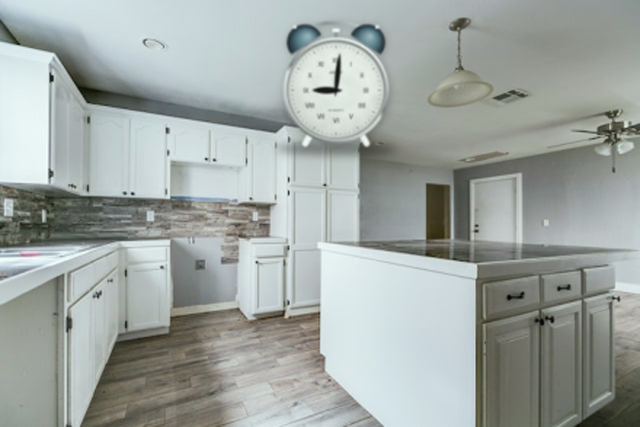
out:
{"hour": 9, "minute": 1}
